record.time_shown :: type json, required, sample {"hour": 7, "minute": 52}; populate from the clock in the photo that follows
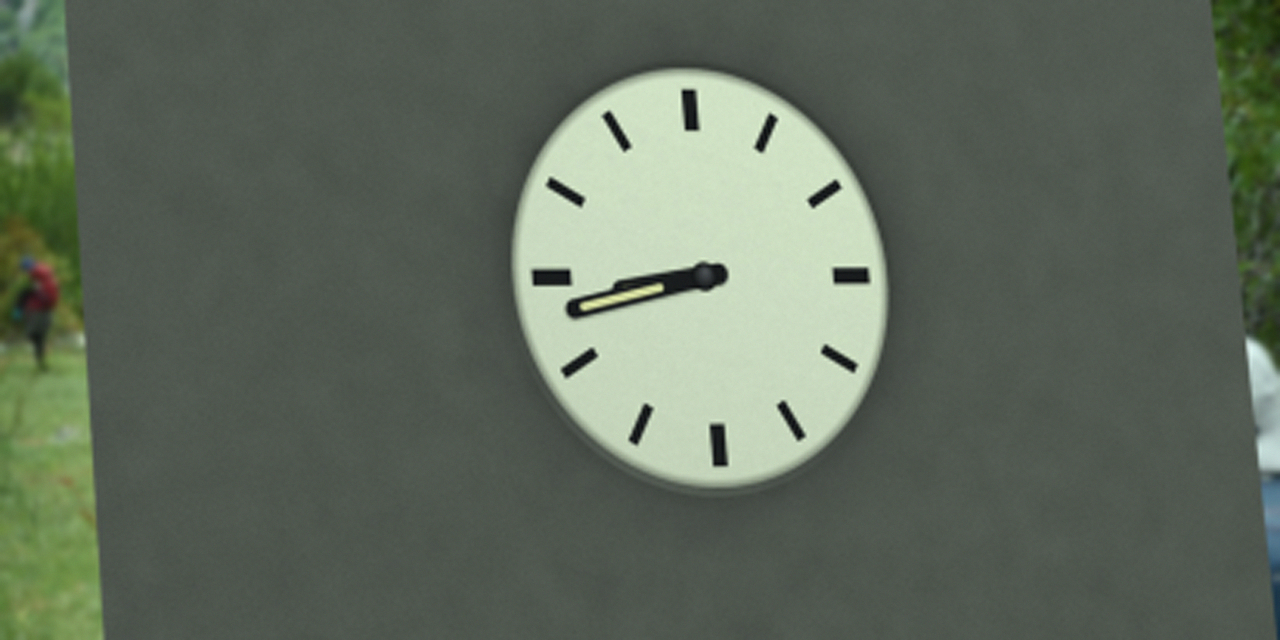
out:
{"hour": 8, "minute": 43}
